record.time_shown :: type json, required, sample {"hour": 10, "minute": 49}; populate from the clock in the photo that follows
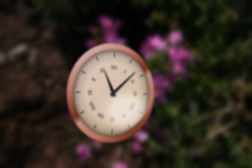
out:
{"hour": 11, "minute": 8}
